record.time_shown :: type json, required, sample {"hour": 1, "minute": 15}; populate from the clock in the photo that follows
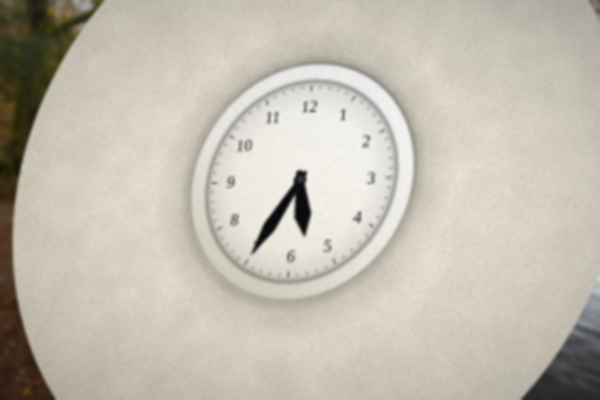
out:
{"hour": 5, "minute": 35}
